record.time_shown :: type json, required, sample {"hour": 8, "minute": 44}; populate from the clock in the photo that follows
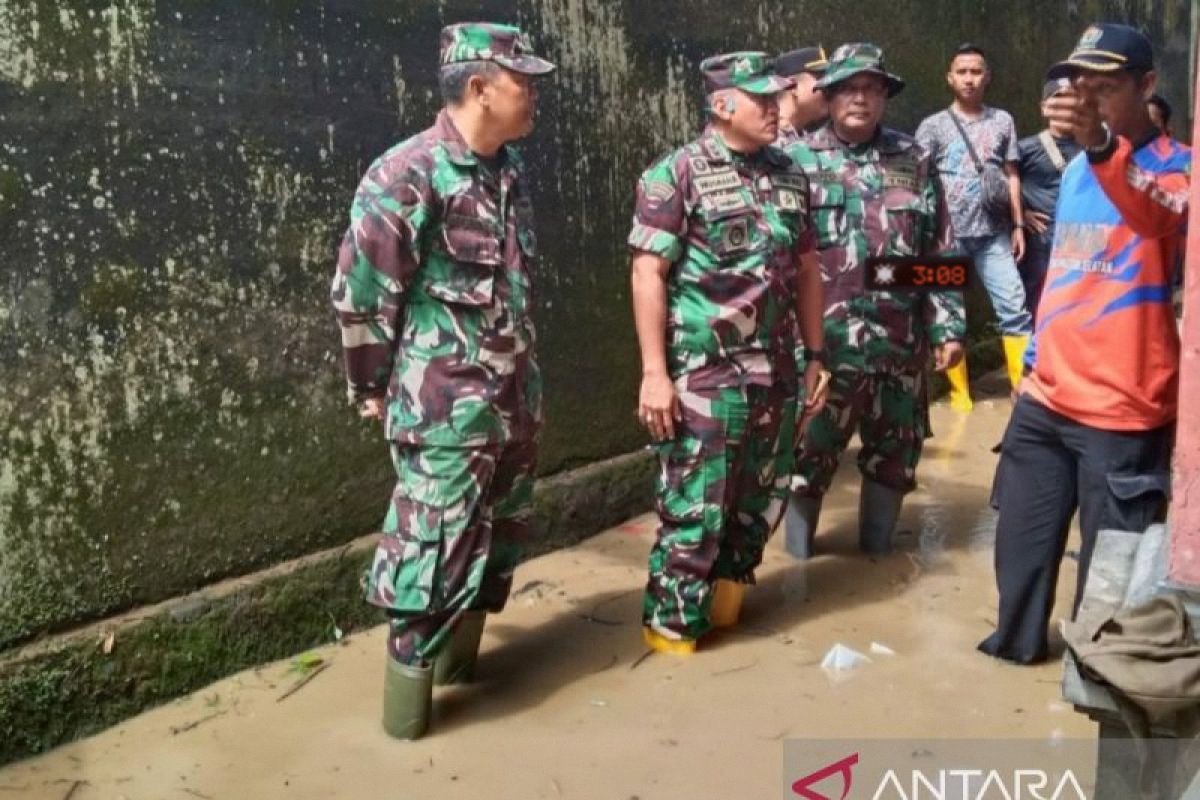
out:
{"hour": 3, "minute": 8}
